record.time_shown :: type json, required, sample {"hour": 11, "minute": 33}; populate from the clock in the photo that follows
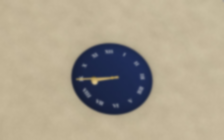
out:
{"hour": 8, "minute": 45}
